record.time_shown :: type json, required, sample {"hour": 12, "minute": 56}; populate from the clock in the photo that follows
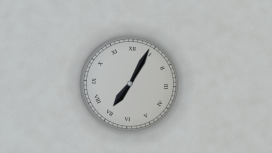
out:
{"hour": 7, "minute": 4}
